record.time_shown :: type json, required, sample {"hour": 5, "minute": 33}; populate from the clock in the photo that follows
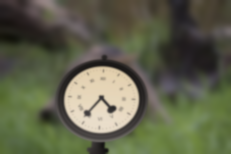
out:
{"hour": 4, "minute": 36}
